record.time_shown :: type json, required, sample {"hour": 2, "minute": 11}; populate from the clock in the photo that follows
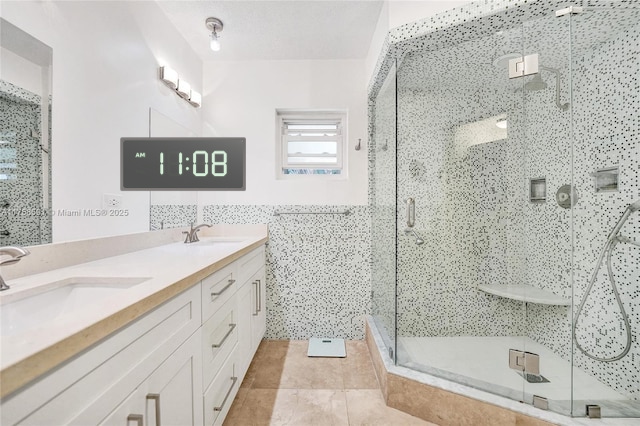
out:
{"hour": 11, "minute": 8}
